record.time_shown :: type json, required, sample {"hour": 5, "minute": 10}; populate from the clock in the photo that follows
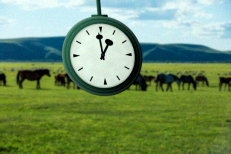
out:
{"hour": 12, "minute": 59}
